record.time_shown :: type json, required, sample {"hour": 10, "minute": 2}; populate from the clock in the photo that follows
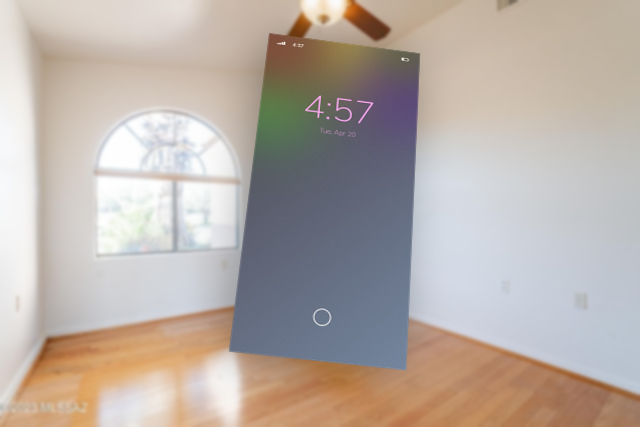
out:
{"hour": 4, "minute": 57}
